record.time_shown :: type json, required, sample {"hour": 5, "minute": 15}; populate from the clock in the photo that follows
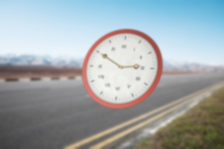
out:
{"hour": 2, "minute": 50}
